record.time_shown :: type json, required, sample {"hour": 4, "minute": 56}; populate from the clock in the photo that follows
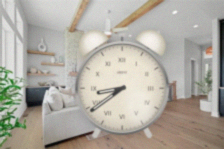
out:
{"hour": 8, "minute": 39}
